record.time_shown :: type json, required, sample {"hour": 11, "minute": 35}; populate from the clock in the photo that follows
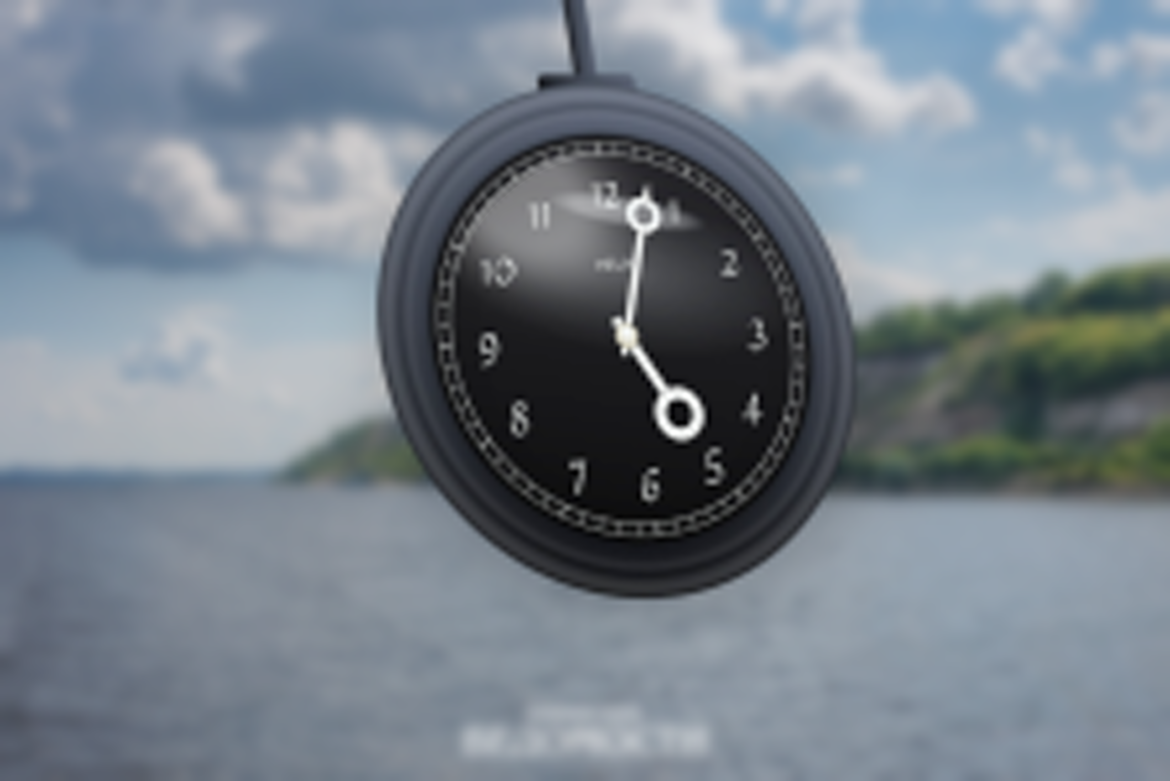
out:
{"hour": 5, "minute": 3}
